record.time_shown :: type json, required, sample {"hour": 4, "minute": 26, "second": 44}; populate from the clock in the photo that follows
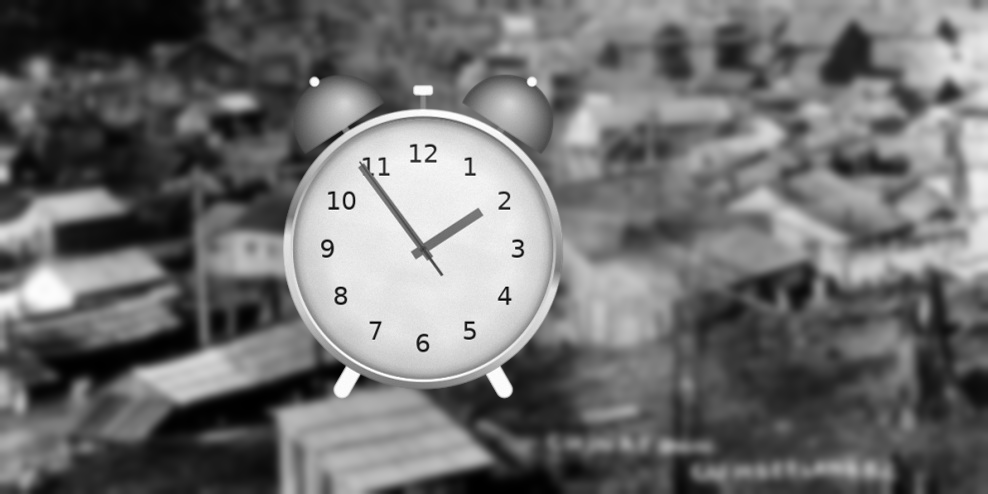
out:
{"hour": 1, "minute": 53, "second": 54}
